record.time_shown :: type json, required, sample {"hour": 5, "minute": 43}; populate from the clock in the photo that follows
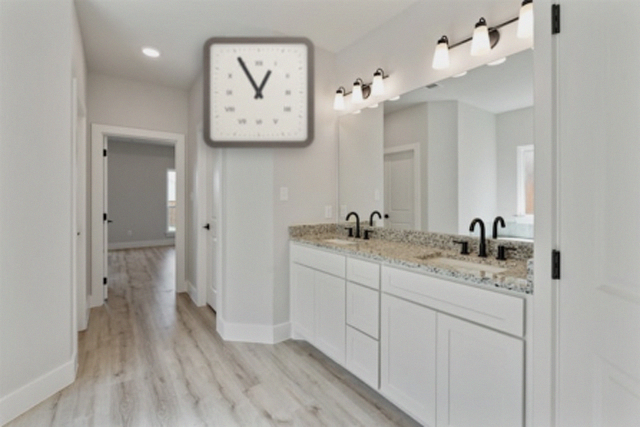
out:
{"hour": 12, "minute": 55}
